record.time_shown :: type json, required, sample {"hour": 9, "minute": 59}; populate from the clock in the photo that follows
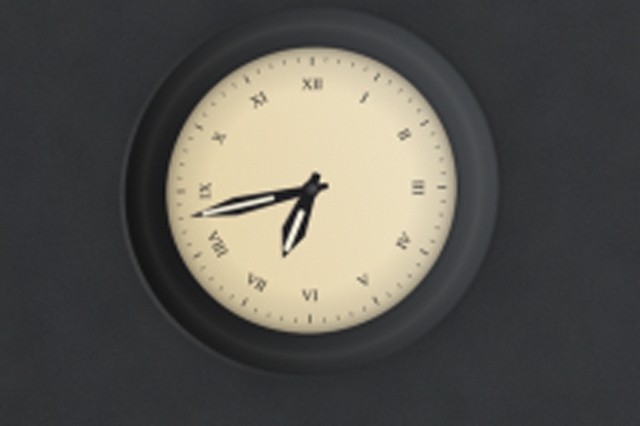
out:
{"hour": 6, "minute": 43}
